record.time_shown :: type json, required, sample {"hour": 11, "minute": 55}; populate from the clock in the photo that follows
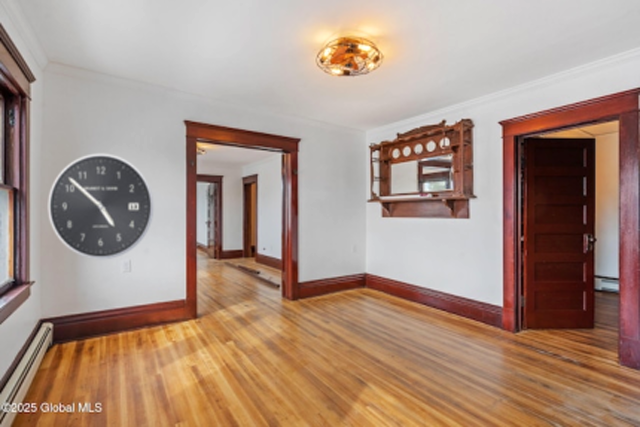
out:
{"hour": 4, "minute": 52}
